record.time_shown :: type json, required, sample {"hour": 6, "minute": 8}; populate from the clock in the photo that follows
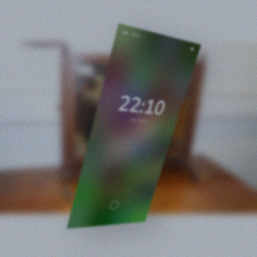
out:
{"hour": 22, "minute": 10}
